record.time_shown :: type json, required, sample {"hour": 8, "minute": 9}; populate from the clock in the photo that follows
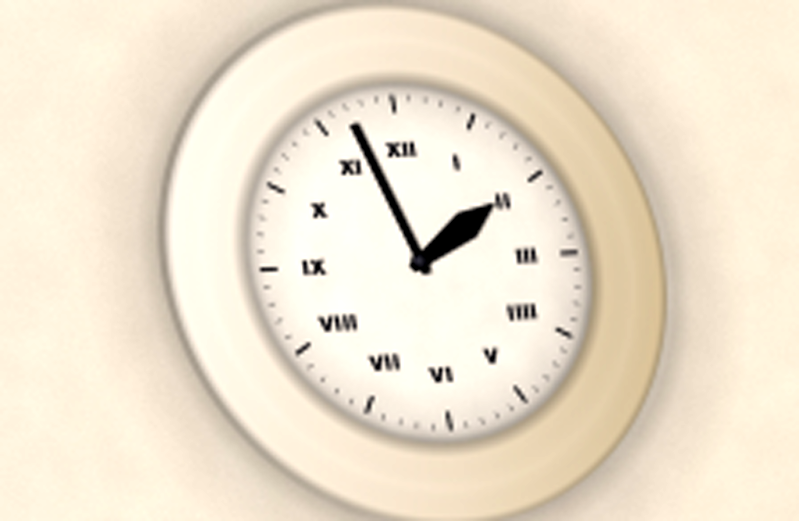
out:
{"hour": 1, "minute": 57}
